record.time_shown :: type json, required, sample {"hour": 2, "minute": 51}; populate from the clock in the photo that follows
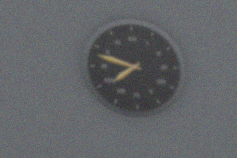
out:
{"hour": 7, "minute": 48}
